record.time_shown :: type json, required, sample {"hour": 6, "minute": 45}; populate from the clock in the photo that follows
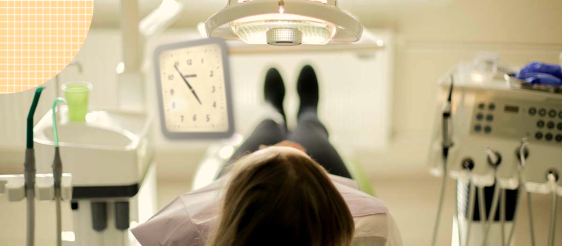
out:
{"hour": 4, "minute": 54}
